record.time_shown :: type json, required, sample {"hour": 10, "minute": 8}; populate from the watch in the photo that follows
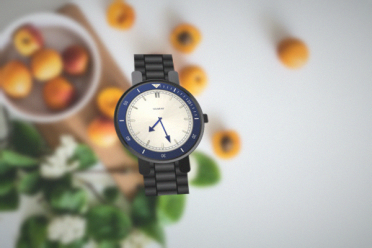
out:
{"hour": 7, "minute": 27}
